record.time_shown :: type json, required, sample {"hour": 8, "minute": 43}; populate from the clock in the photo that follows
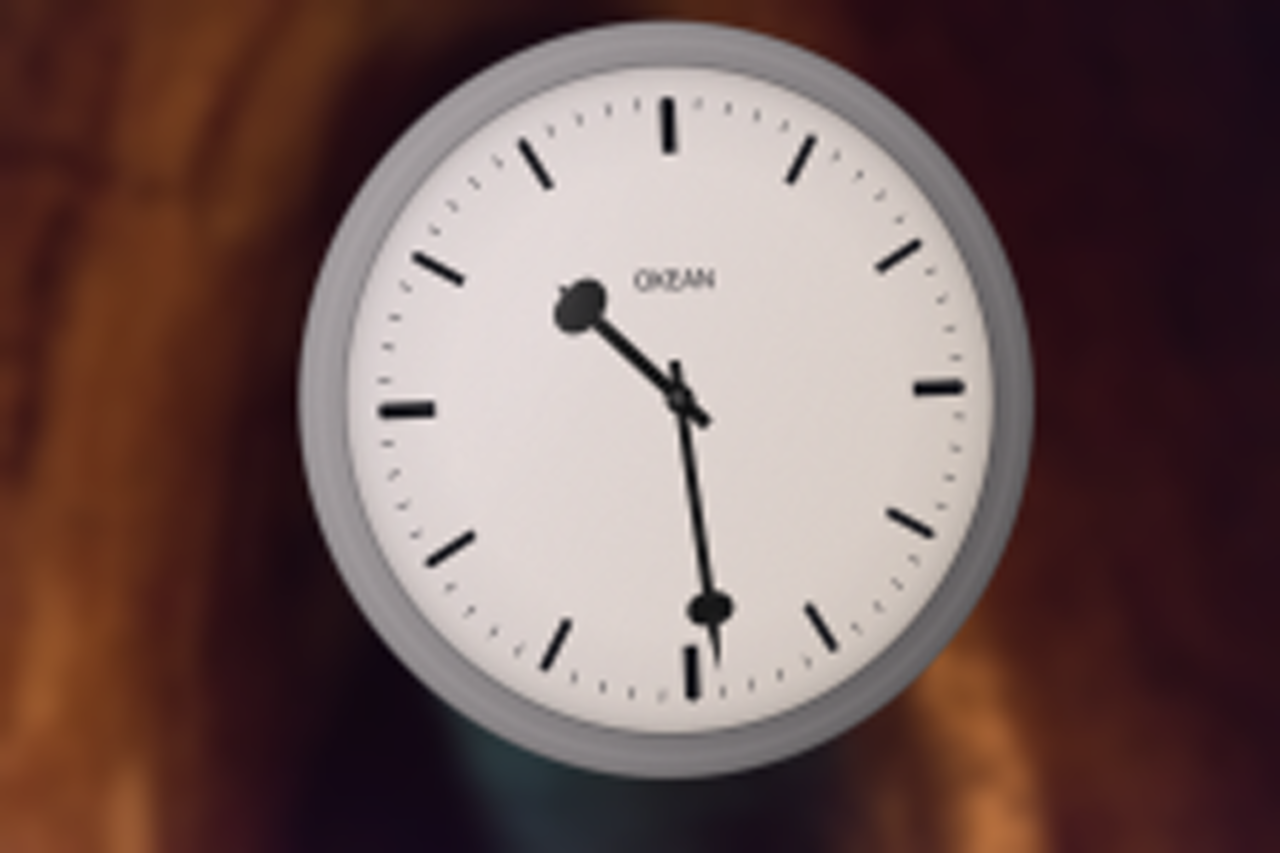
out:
{"hour": 10, "minute": 29}
